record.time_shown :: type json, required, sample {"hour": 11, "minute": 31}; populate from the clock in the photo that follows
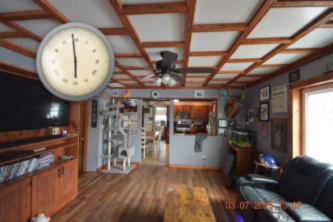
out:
{"hour": 5, "minute": 59}
